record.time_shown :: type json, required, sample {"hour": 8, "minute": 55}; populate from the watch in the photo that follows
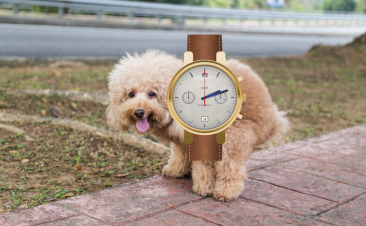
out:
{"hour": 2, "minute": 12}
